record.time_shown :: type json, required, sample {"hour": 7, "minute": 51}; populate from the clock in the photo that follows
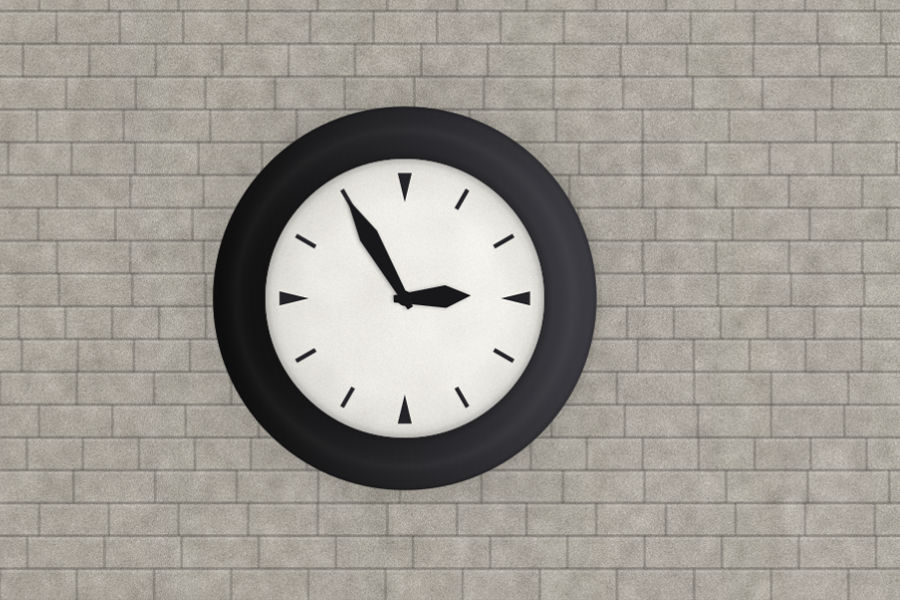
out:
{"hour": 2, "minute": 55}
